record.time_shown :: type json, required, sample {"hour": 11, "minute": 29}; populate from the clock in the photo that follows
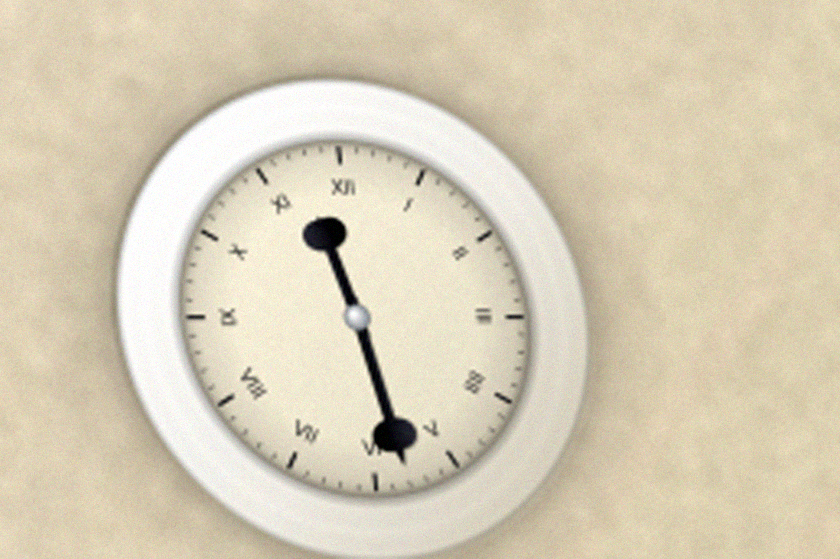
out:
{"hour": 11, "minute": 28}
